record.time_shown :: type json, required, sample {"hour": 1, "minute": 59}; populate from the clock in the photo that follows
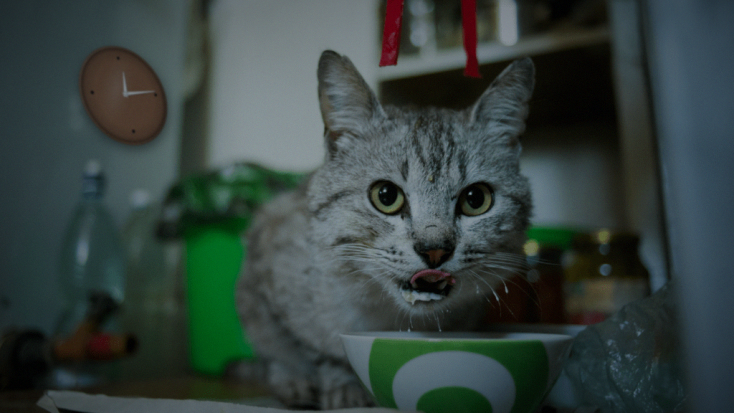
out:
{"hour": 12, "minute": 14}
